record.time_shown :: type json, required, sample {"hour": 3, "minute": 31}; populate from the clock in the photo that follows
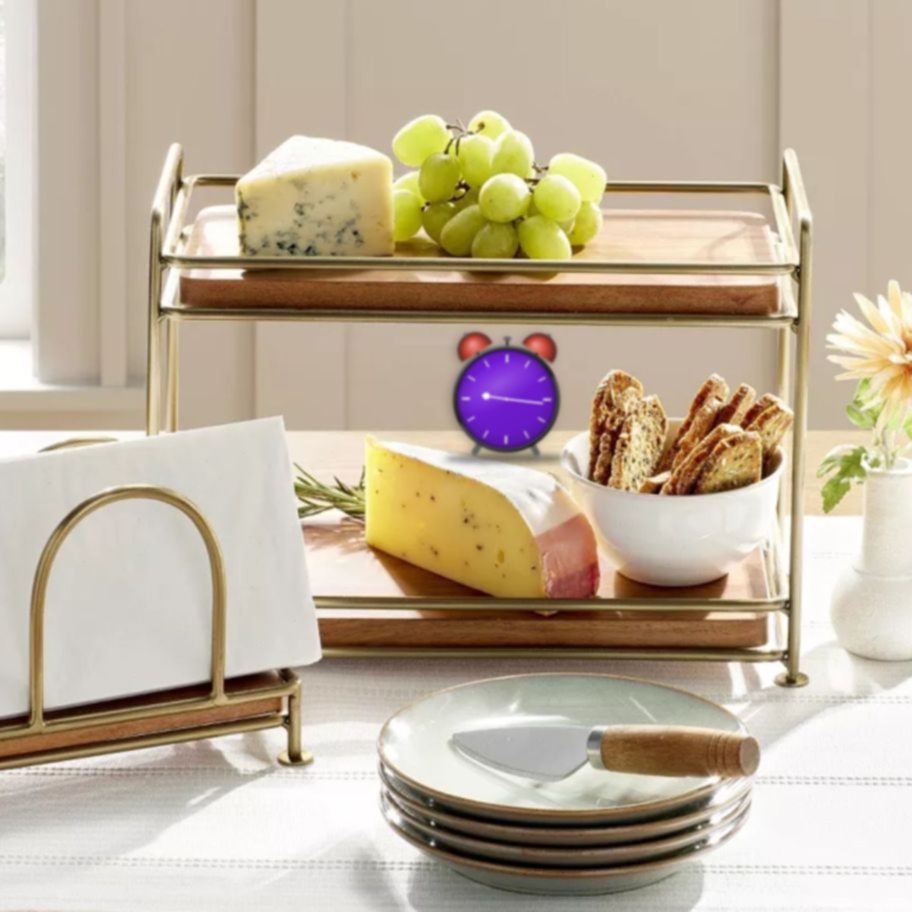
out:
{"hour": 9, "minute": 16}
